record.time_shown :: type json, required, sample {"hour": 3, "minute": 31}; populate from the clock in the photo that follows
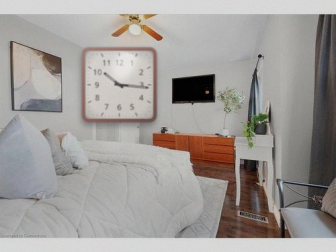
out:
{"hour": 10, "minute": 16}
